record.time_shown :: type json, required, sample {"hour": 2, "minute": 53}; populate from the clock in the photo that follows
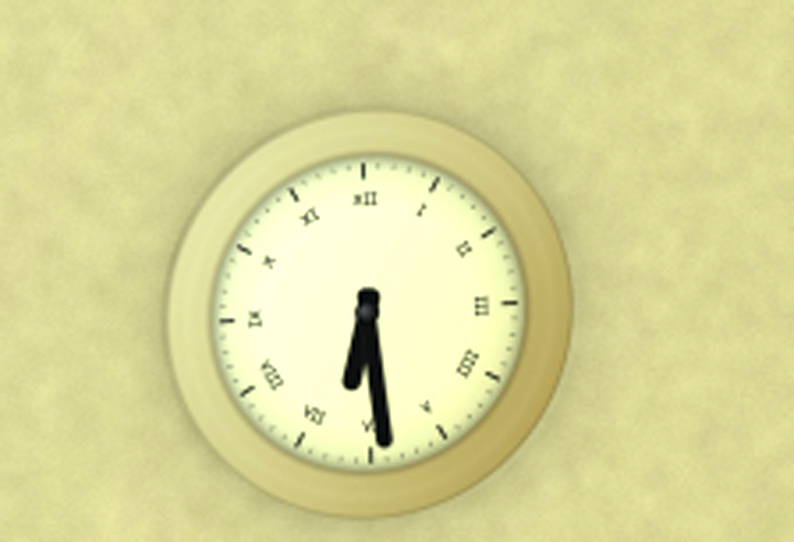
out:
{"hour": 6, "minute": 29}
